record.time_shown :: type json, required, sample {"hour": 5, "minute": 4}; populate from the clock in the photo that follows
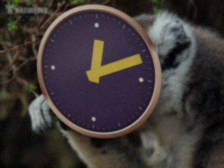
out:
{"hour": 12, "minute": 11}
